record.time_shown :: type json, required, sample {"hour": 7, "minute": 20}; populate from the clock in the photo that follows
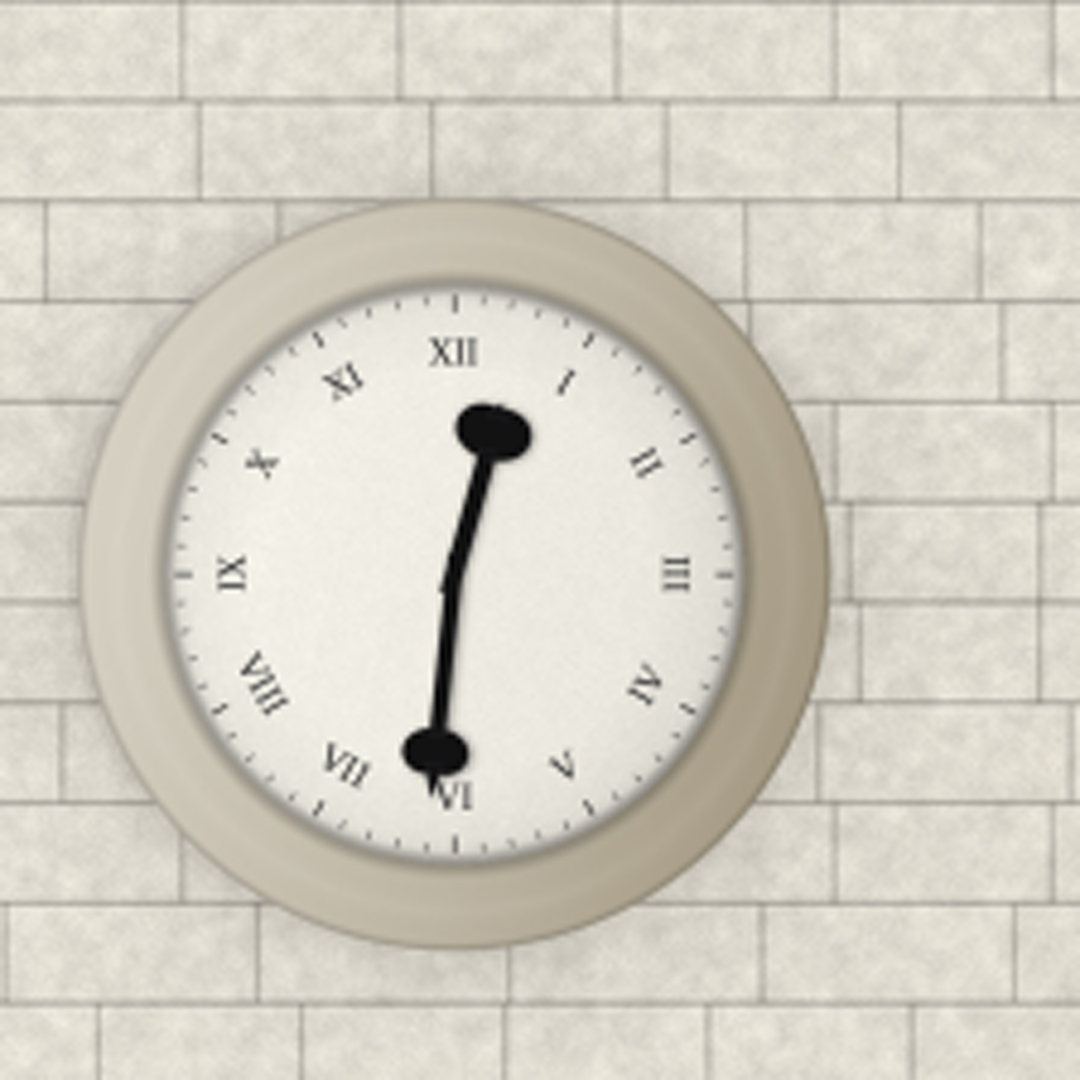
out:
{"hour": 12, "minute": 31}
